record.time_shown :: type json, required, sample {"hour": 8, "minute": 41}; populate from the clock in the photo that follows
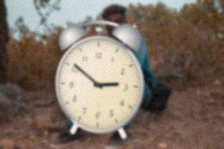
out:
{"hour": 2, "minute": 51}
